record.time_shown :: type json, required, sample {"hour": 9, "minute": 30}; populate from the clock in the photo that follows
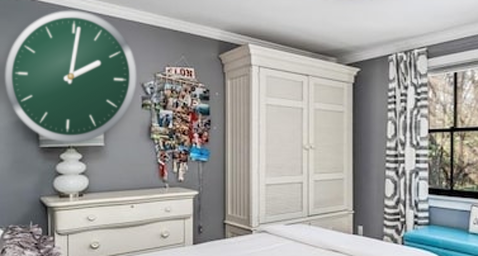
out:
{"hour": 2, "minute": 1}
